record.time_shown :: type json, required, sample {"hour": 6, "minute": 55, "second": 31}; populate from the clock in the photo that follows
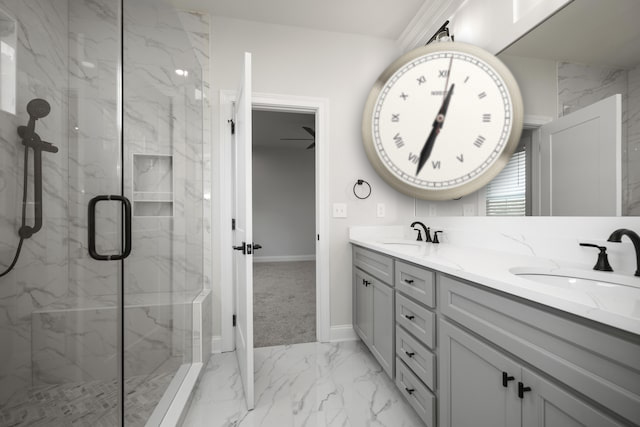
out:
{"hour": 12, "minute": 33, "second": 1}
